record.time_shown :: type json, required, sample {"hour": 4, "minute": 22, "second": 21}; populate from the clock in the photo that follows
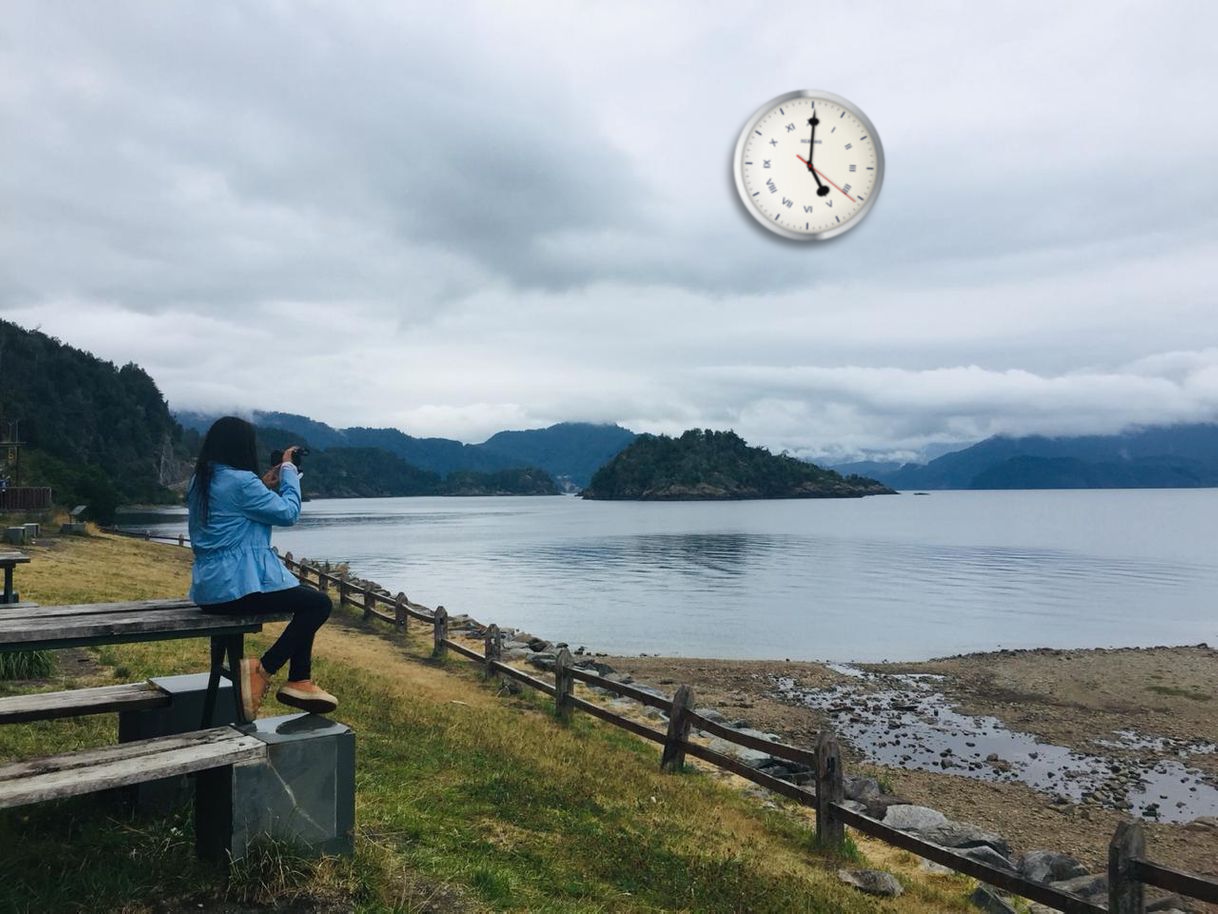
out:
{"hour": 5, "minute": 0, "second": 21}
